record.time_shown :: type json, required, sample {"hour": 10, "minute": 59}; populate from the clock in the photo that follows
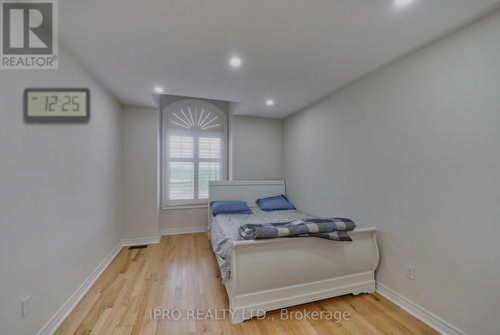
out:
{"hour": 12, "minute": 25}
